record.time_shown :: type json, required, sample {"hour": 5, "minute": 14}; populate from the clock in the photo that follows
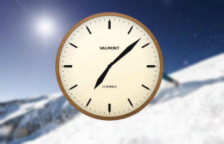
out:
{"hour": 7, "minute": 8}
